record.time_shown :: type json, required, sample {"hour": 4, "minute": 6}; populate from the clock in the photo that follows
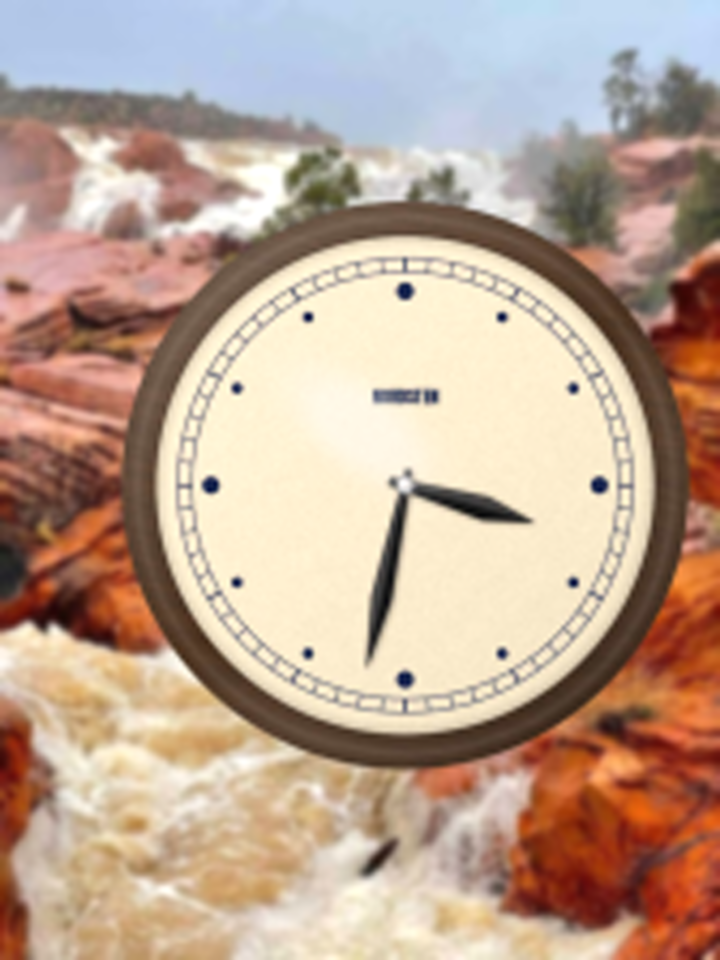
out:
{"hour": 3, "minute": 32}
